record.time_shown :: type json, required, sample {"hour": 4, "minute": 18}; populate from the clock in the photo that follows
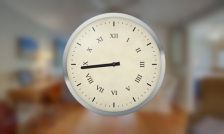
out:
{"hour": 8, "minute": 44}
